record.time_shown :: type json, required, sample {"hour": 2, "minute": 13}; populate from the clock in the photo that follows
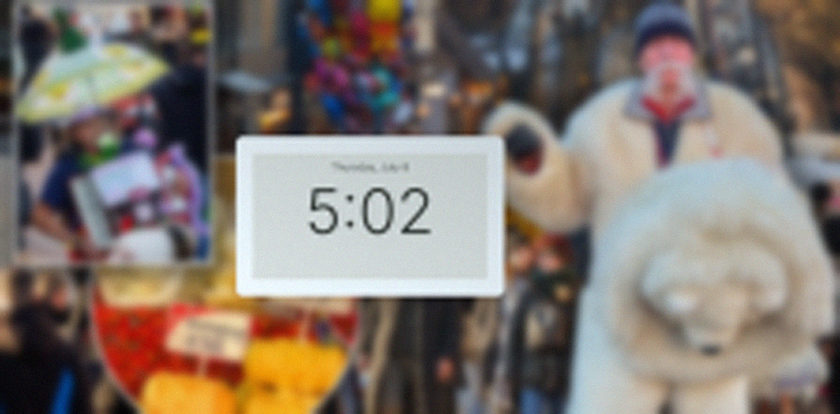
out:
{"hour": 5, "minute": 2}
